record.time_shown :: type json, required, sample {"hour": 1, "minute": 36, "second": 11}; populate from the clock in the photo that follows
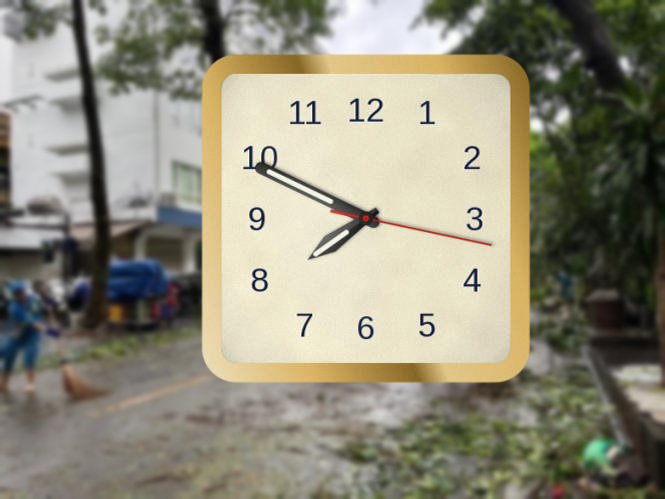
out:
{"hour": 7, "minute": 49, "second": 17}
